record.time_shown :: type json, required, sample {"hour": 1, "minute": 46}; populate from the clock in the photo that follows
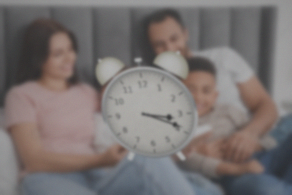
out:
{"hour": 3, "minute": 19}
